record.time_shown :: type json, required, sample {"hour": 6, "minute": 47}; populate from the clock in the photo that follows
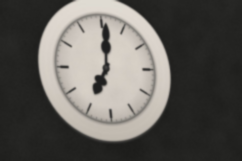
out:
{"hour": 7, "minute": 1}
